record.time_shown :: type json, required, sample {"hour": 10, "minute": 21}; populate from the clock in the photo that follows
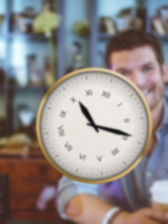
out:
{"hour": 10, "minute": 14}
